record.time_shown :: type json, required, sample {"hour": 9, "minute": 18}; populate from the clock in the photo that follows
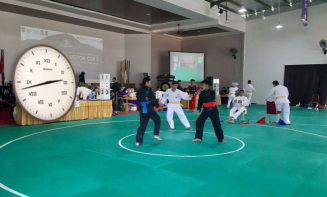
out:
{"hour": 2, "minute": 43}
